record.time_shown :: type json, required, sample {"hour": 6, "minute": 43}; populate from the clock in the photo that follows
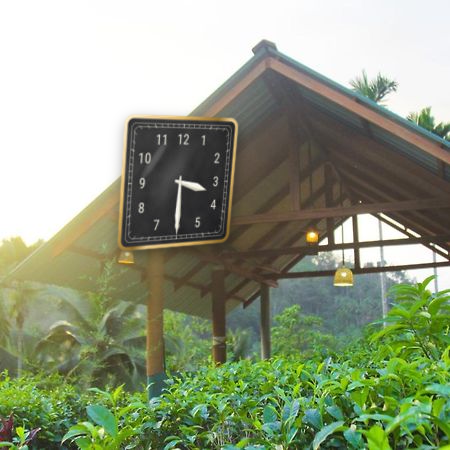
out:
{"hour": 3, "minute": 30}
